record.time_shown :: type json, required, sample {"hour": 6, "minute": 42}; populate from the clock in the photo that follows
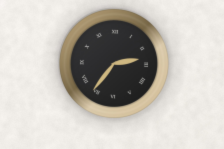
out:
{"hour": 2, "minute": 36}
